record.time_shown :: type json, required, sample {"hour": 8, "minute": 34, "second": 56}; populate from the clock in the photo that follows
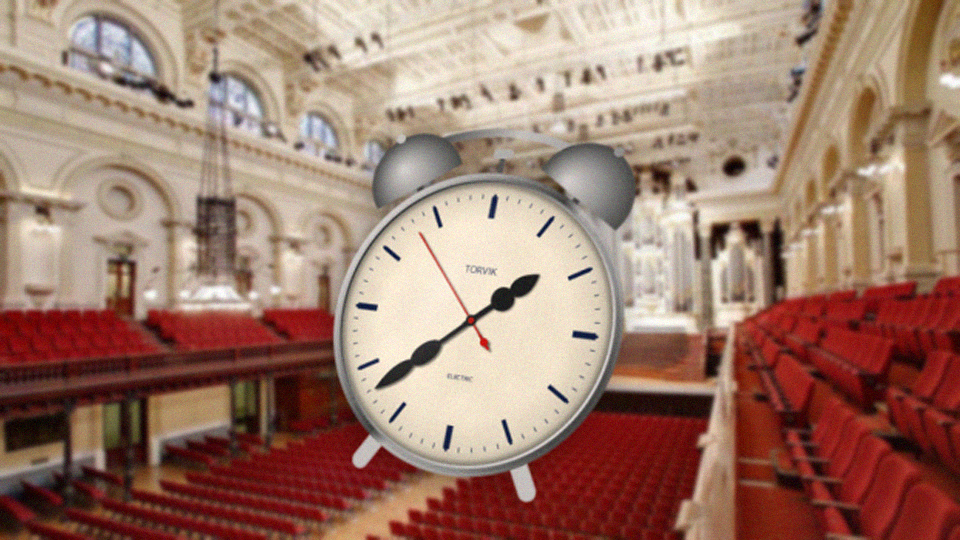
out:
{"hour": 1, "minute": 37, "second": 53}
